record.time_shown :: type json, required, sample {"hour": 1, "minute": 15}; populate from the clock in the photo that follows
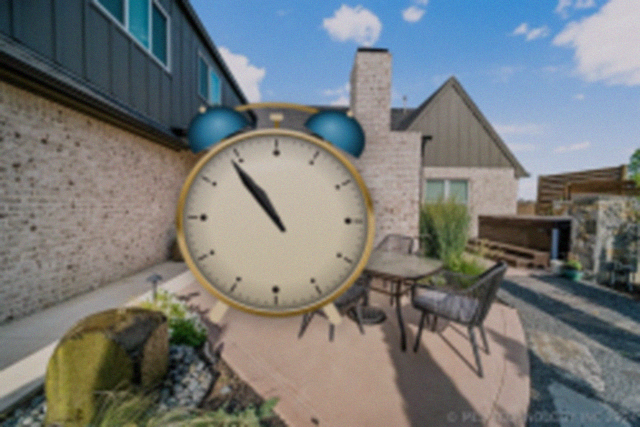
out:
{"hour": 10, "minute": 54}
